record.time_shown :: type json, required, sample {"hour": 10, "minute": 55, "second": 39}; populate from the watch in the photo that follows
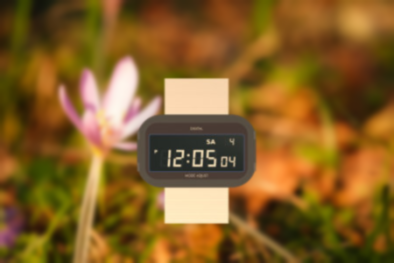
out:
{"hour": 12, "minute": 5, "second": 4}
